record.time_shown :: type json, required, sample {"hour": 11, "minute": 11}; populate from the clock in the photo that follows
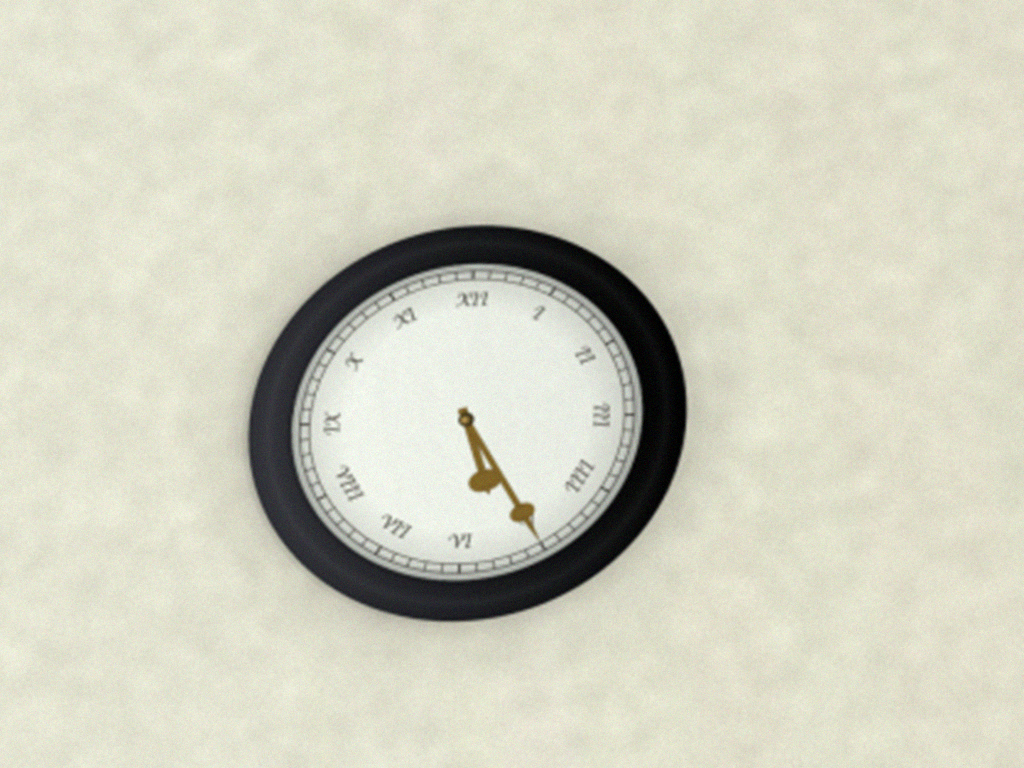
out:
{"hour": 5, "minute": 25}
